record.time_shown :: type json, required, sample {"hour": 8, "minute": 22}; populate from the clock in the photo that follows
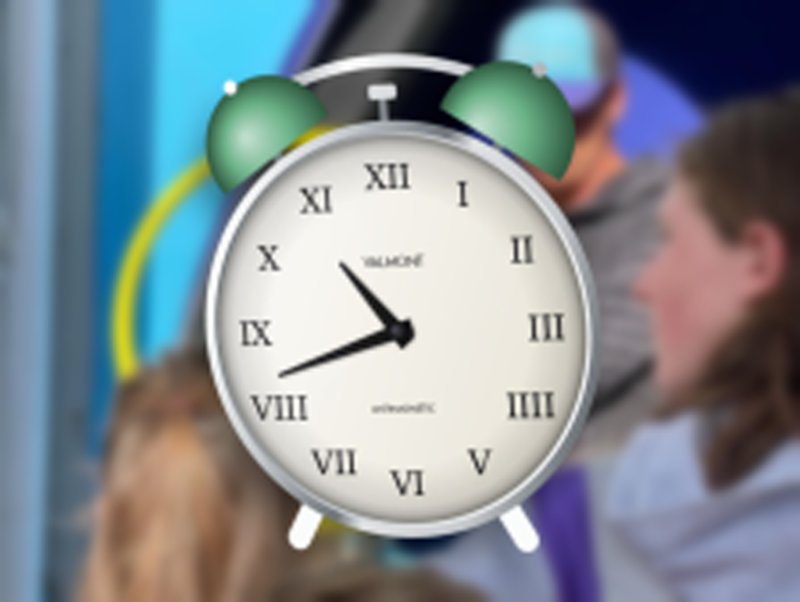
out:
{"hour": 10, "minute": 42}
